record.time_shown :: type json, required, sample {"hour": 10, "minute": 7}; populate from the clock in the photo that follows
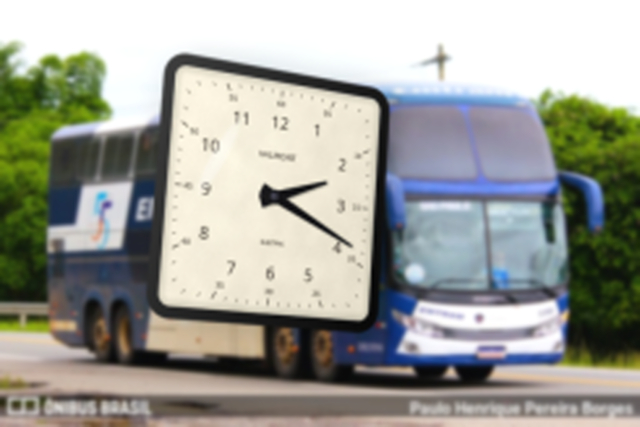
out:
{"hour": 2, "minute": 19}
